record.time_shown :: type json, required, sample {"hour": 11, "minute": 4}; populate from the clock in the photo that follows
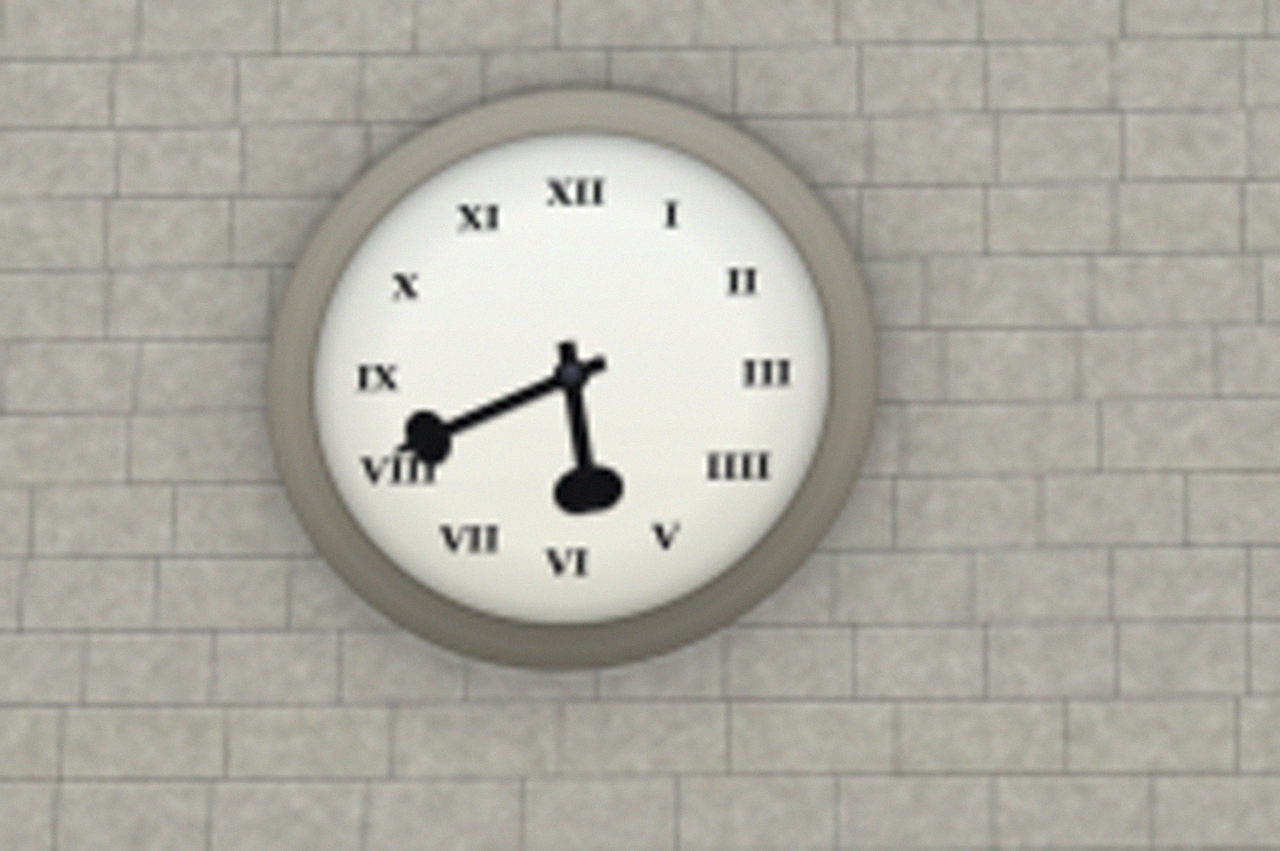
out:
{"hour": 5, "minute": 41}
